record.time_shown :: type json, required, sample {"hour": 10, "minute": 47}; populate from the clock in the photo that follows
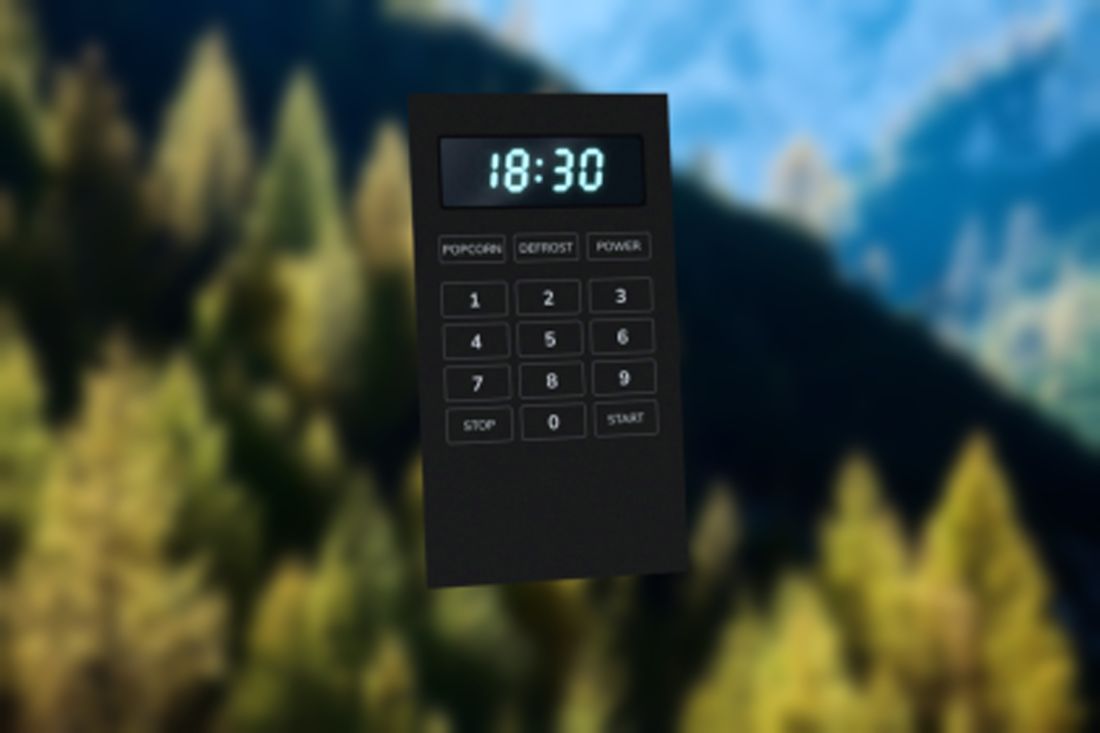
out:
{"hour": 18, "minute": 30}
